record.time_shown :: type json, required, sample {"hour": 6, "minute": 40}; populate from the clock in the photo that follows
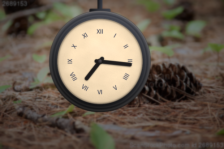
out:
{"hour": 7, "minute": 16}
